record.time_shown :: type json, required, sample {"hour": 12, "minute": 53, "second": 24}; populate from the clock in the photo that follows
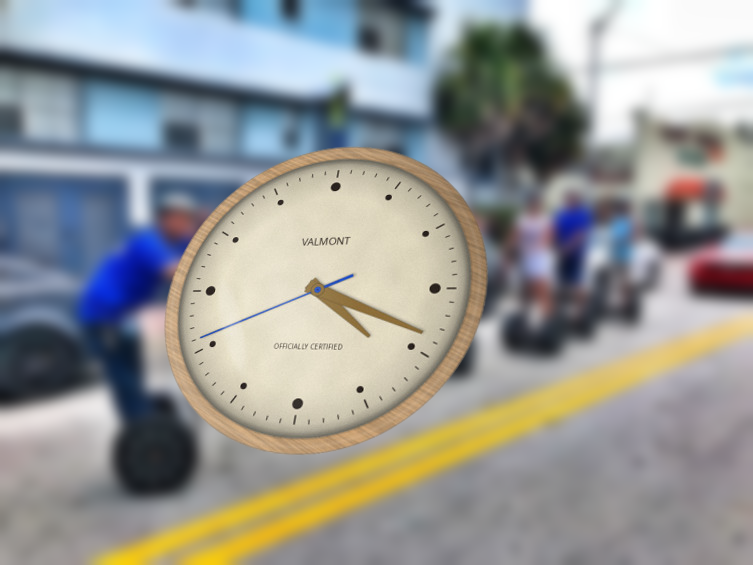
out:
{"hour": 4, "minute": 18, "second": 41}
